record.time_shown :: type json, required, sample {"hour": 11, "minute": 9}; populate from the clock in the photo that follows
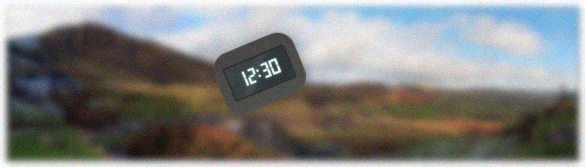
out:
{"hour": 12, "minute": 30}
